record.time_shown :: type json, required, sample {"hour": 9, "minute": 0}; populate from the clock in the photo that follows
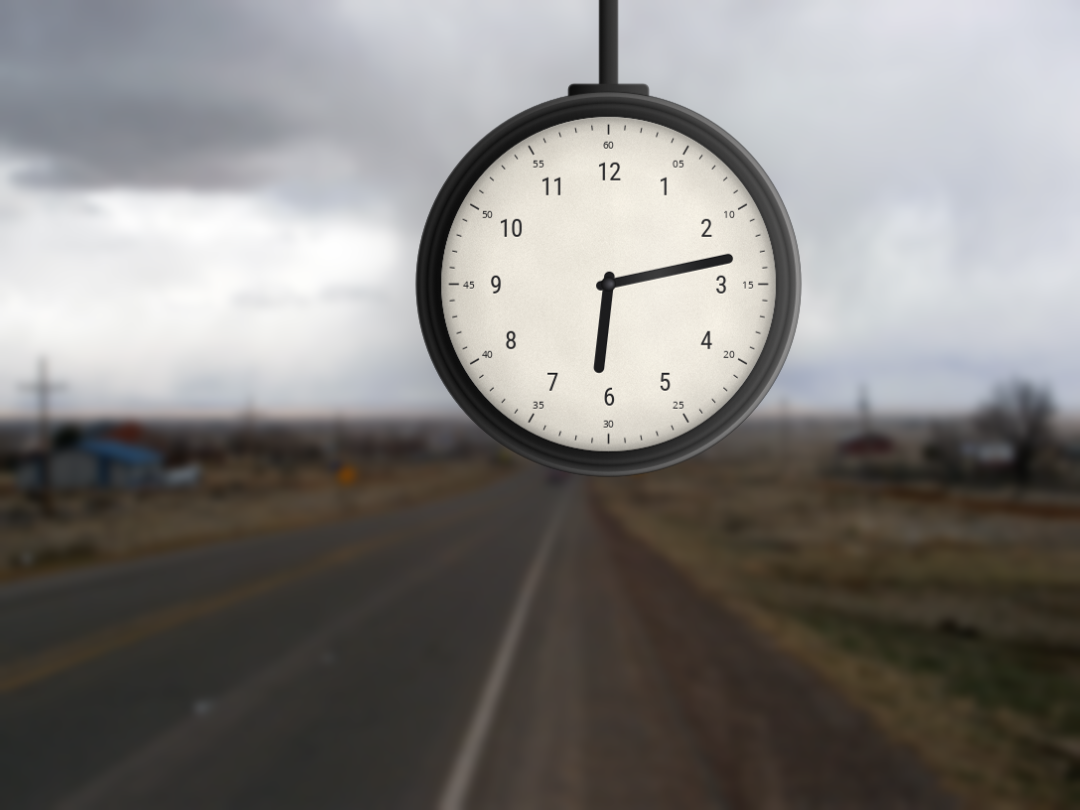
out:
{"hour": 6, "minute": 13}
